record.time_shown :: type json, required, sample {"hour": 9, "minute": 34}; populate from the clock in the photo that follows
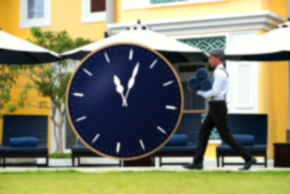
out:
{"hour": 11, "minute": 2}
